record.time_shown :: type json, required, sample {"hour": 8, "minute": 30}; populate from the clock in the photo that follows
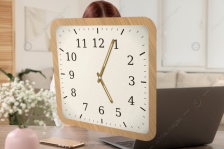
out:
{"hour": 5, "minute": 4}
